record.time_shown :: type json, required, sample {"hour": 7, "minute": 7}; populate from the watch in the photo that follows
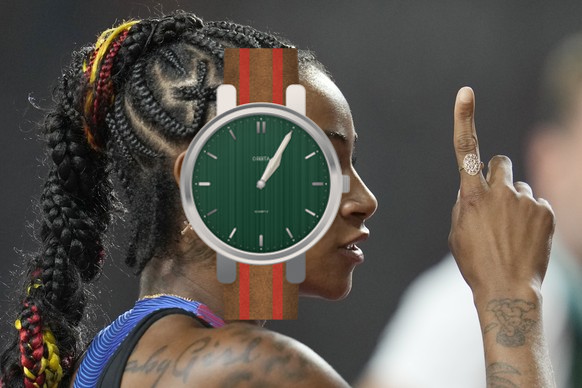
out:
{"hour": 1, "minute": 5}
